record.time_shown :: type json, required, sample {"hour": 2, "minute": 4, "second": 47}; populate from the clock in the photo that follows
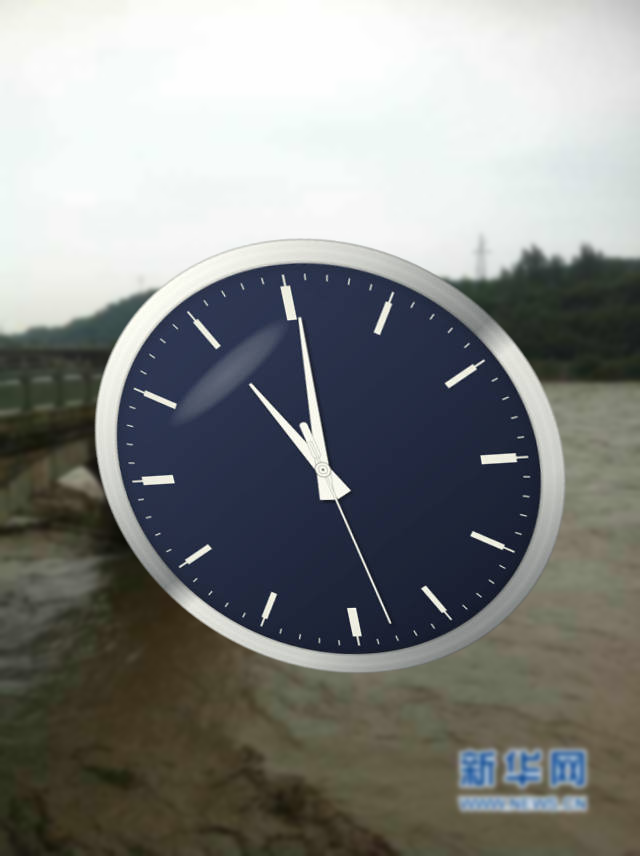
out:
{"hour": 11, "minute": 0, "second": 28}
